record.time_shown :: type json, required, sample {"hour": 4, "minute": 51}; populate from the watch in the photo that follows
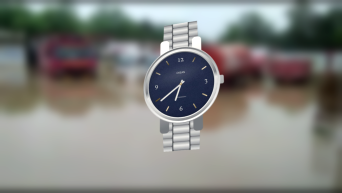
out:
{"hour": 6, "minute": 39}
